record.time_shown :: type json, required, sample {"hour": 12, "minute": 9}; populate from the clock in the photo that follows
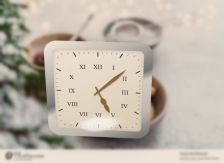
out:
{"hour": 5, "minute": 8}
